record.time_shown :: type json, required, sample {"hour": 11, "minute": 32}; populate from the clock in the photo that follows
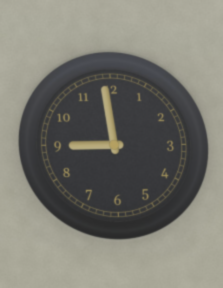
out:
{"hour": 8, "minute": 59}
